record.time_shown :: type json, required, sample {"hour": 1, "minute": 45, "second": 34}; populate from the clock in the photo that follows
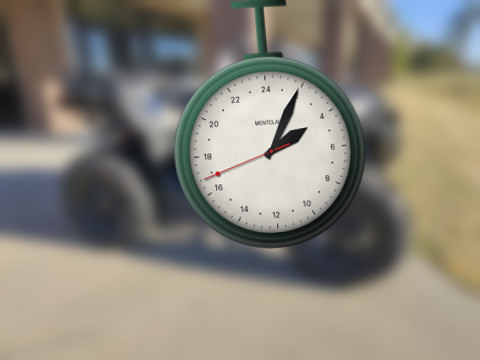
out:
{"hour": 4, "minute": 4, "second": 42}
